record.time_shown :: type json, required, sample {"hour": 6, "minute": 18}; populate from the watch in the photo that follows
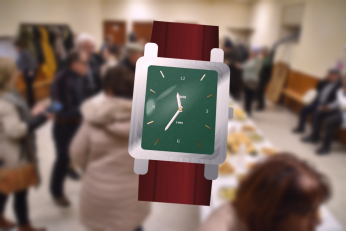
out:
{"hour": 11, "minute": 35}
